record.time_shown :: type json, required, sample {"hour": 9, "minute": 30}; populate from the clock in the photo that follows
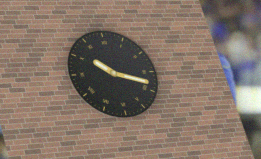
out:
{"hour": 10, "minute": 18}
